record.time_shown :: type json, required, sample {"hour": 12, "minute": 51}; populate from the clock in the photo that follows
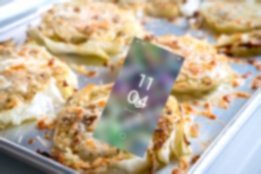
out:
{"hour": 11, "minute": 4}
